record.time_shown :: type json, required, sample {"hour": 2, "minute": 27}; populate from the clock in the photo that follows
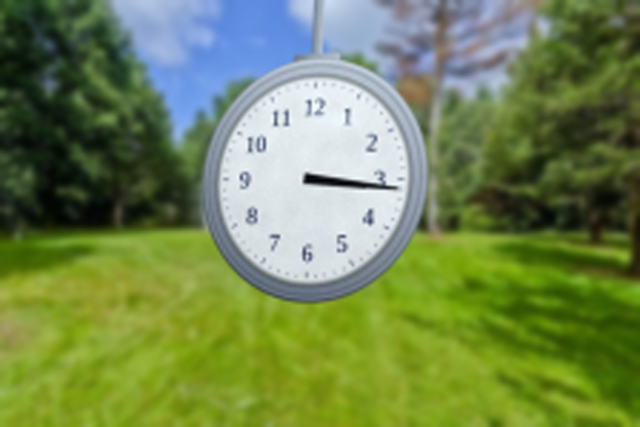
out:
{"hour": 3, "minute": 16}
